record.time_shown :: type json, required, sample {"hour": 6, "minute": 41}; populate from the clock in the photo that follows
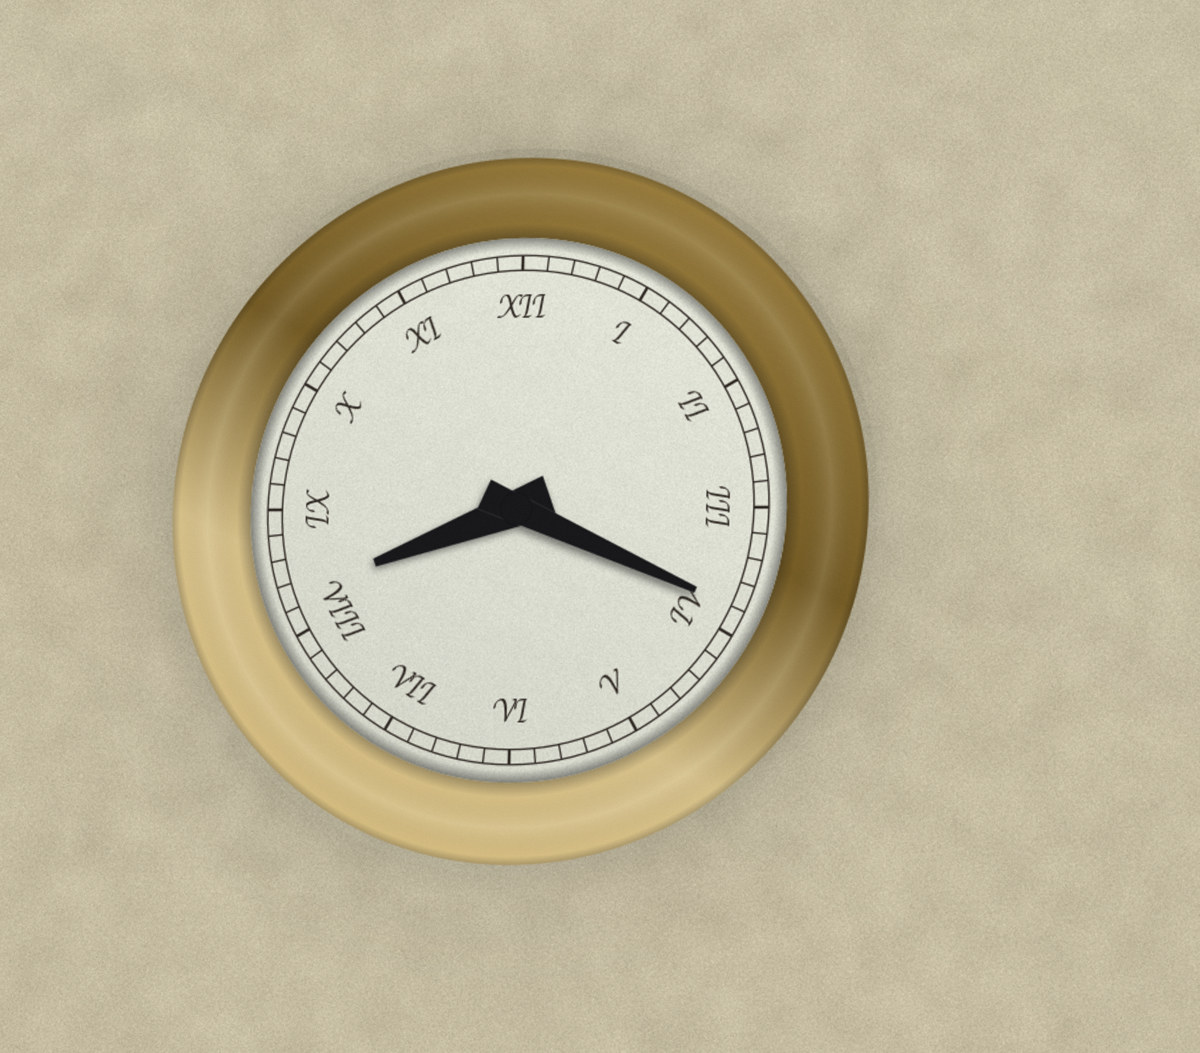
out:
{"hour": 8, "minute": 19}
